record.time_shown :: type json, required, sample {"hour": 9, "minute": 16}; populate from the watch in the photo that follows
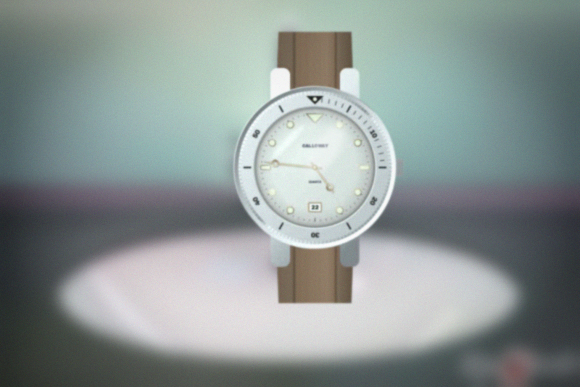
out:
{"hour": 4, "minute": 46}
